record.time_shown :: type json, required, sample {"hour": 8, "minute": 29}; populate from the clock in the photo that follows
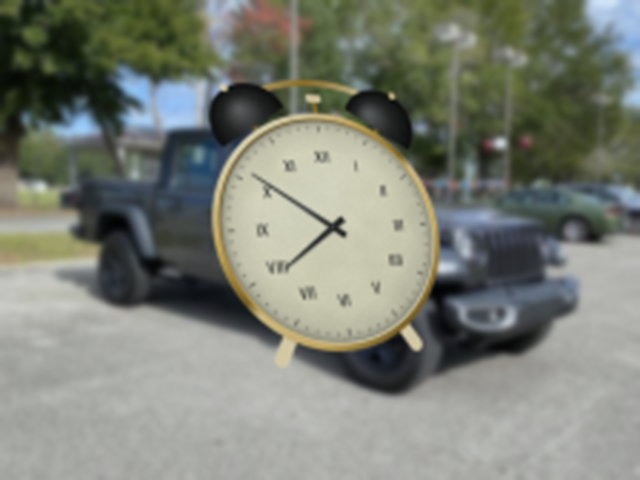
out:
{"hour": 7, "minute": 51}
